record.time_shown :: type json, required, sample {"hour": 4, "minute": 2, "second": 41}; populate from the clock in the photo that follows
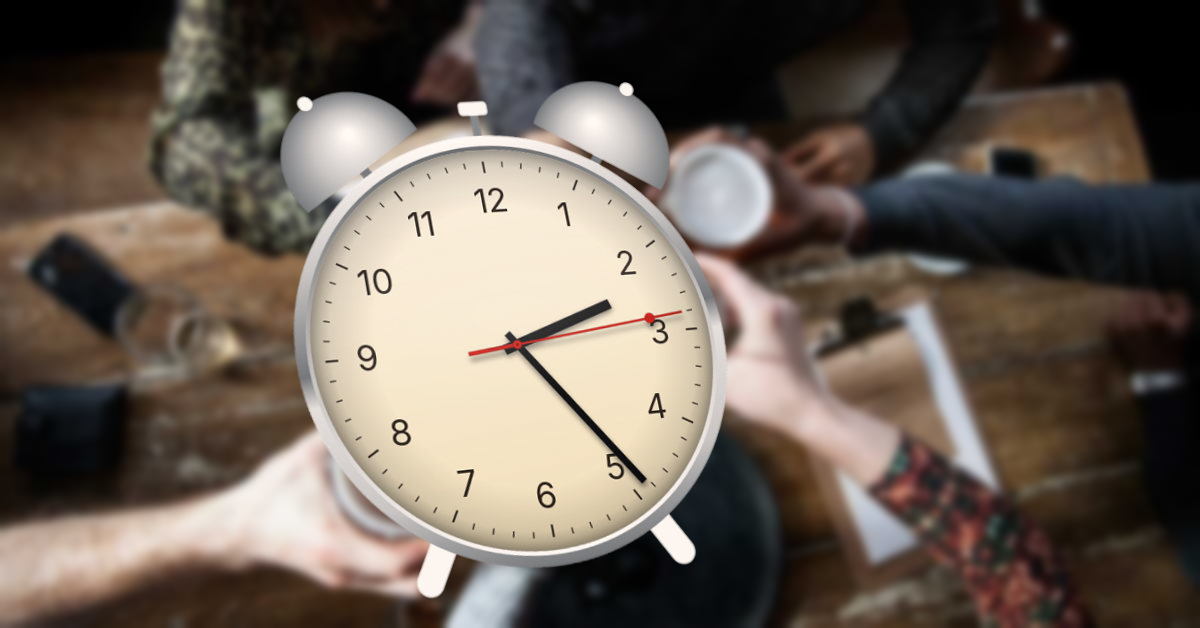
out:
{"hour": 2, "minute": 24, "second": 14}
